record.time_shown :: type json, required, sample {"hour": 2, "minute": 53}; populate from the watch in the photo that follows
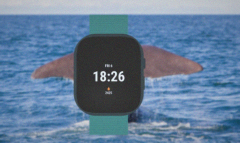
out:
{"hour": 18, "minute": 26}
